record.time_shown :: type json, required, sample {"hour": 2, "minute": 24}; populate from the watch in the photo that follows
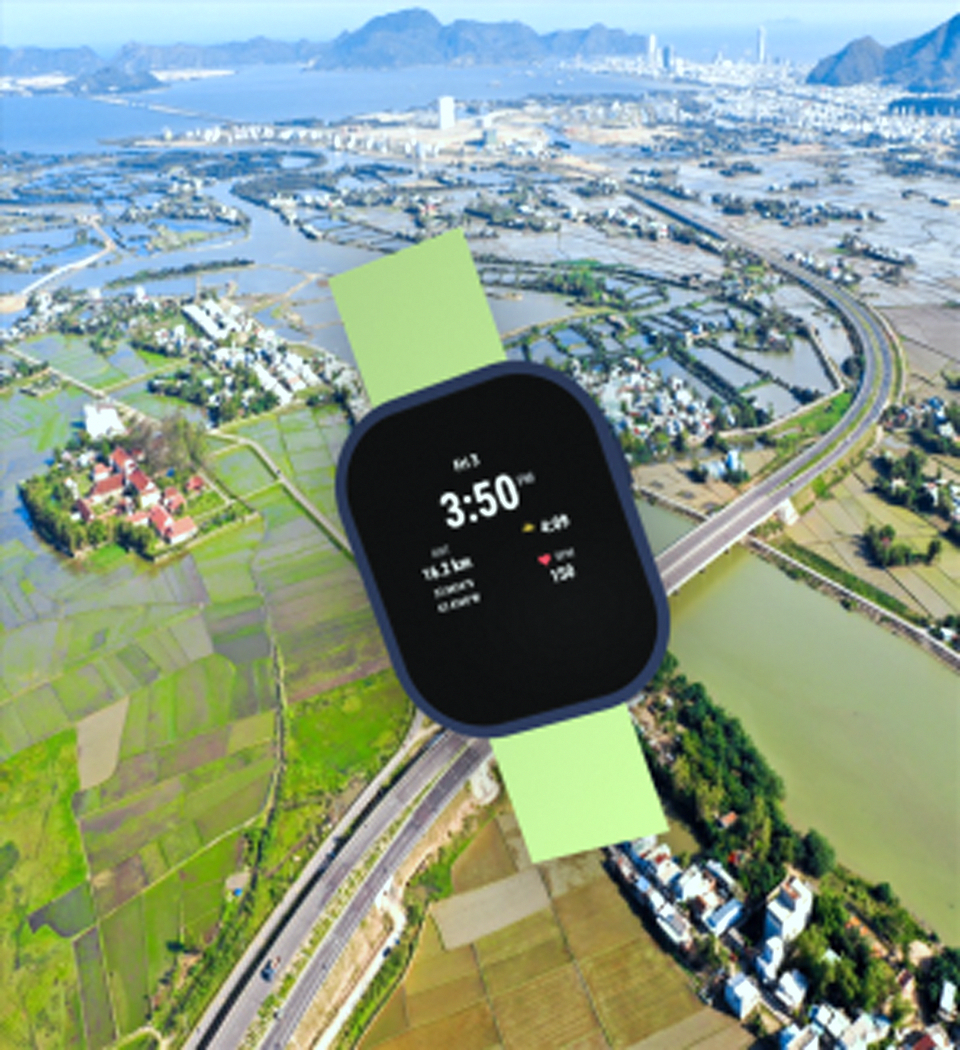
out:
{"hour": 3, "minute": 50}
